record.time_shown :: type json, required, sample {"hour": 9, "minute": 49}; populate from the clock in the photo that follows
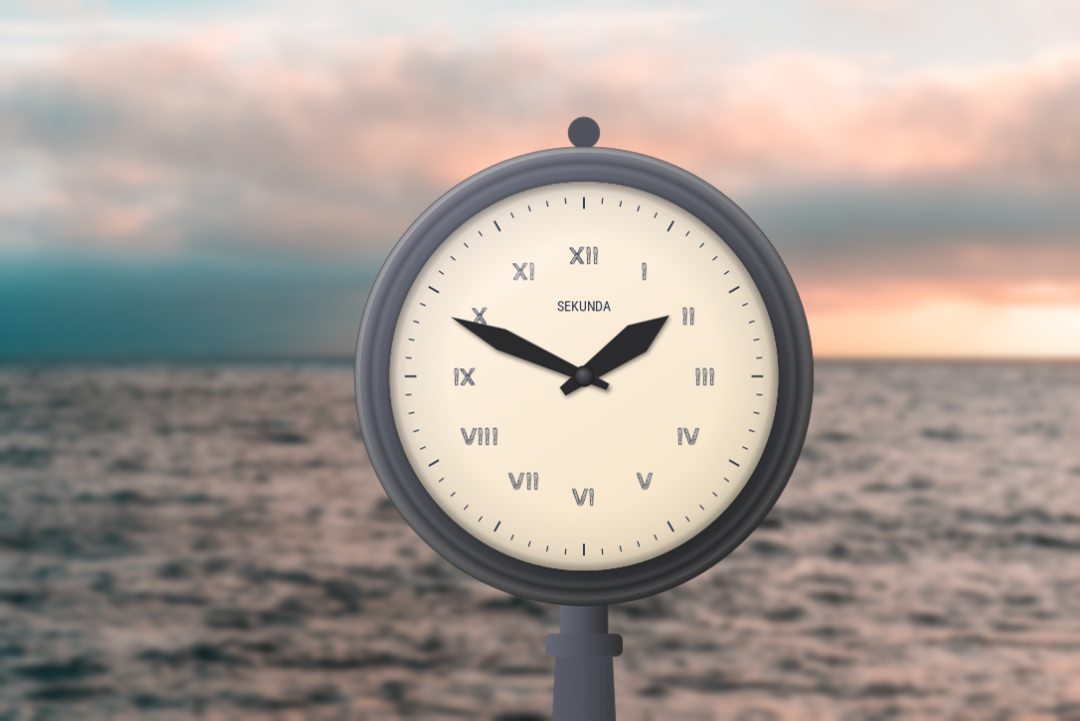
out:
{"hour": 1, "minute": 49}
